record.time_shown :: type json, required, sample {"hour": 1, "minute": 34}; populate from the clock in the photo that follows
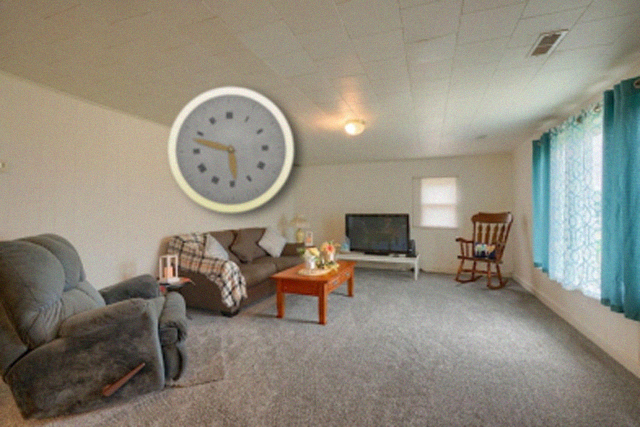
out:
{"hour": 5, "minute": 48}
